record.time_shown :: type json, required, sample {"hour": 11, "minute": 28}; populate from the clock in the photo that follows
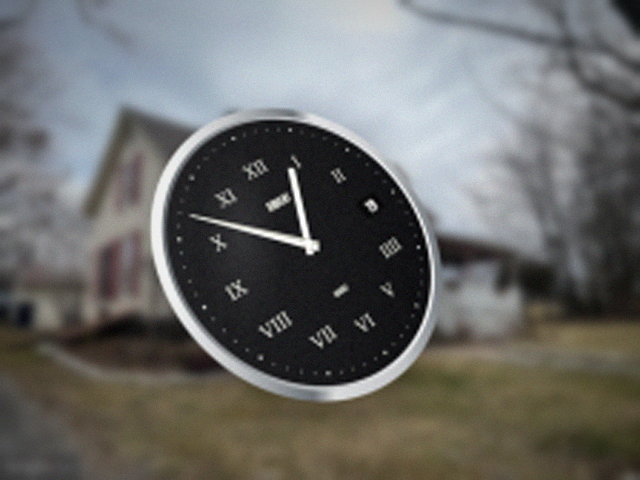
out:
{"hour": 12, "minute": 52}
